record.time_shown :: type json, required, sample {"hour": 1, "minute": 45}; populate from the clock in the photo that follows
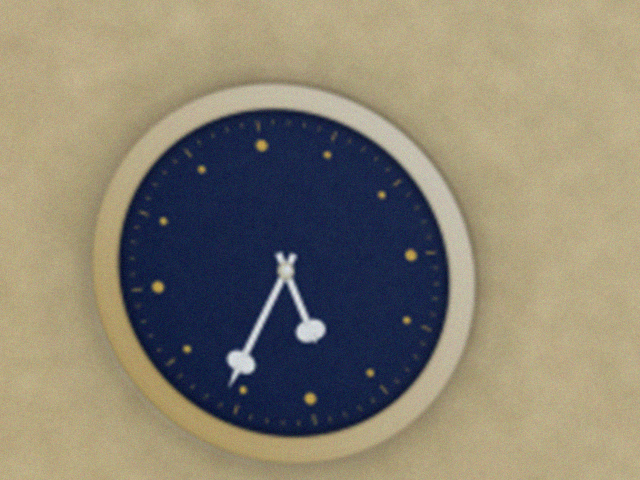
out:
{"hour": 5, "minute": 36}
